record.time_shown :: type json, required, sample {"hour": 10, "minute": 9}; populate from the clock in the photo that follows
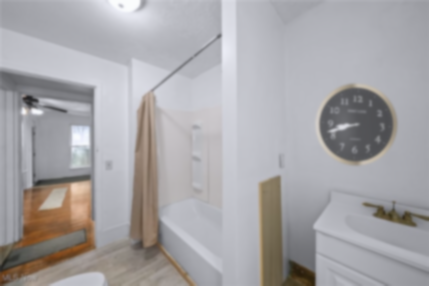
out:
{"hour": 8, "minute": 42}
